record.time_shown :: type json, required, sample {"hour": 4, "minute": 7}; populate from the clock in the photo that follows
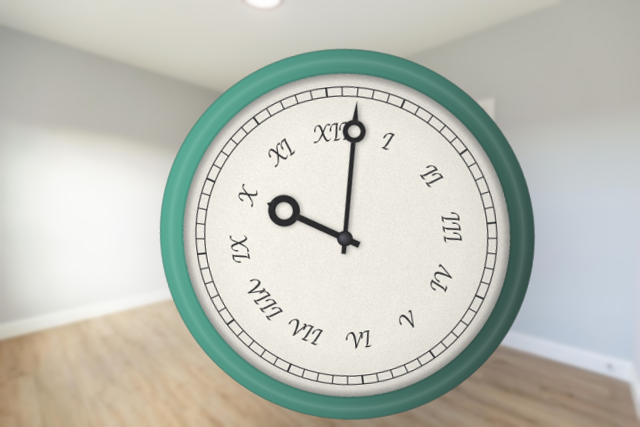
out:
{"hour": 10, "minute": 2}
